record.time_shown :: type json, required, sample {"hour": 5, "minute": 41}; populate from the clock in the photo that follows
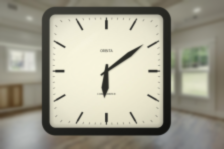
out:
{"hour": 6, "minute": 9}
